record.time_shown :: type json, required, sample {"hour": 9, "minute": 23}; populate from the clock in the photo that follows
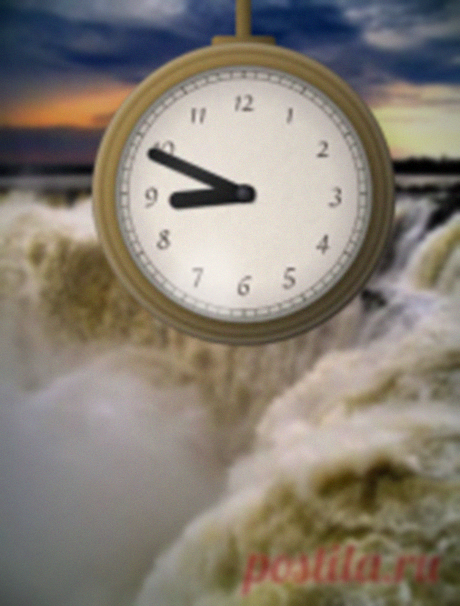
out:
{"hour": 8, "minute": 49}
